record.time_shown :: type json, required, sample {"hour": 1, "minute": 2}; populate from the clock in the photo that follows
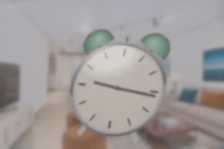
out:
{"hour": 9, "minute": 16}
